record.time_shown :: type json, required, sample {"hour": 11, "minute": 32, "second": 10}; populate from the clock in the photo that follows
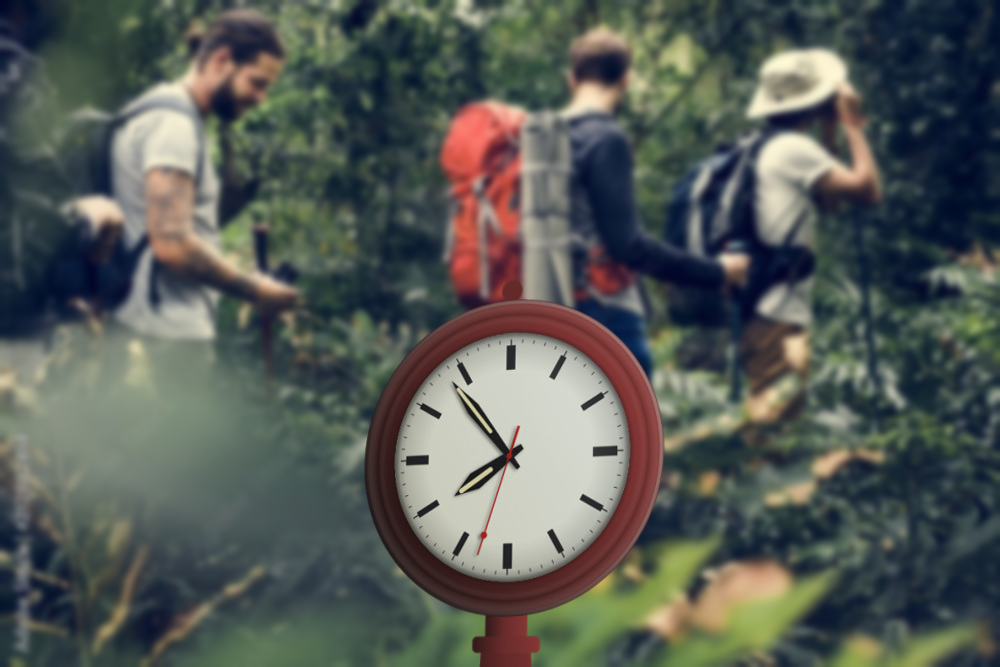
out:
{"hour": 7, "minute": 53, "second": 33}
